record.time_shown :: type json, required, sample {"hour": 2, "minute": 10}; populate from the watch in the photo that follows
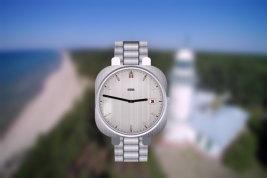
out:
{"hour": 2, "minute": 47}
